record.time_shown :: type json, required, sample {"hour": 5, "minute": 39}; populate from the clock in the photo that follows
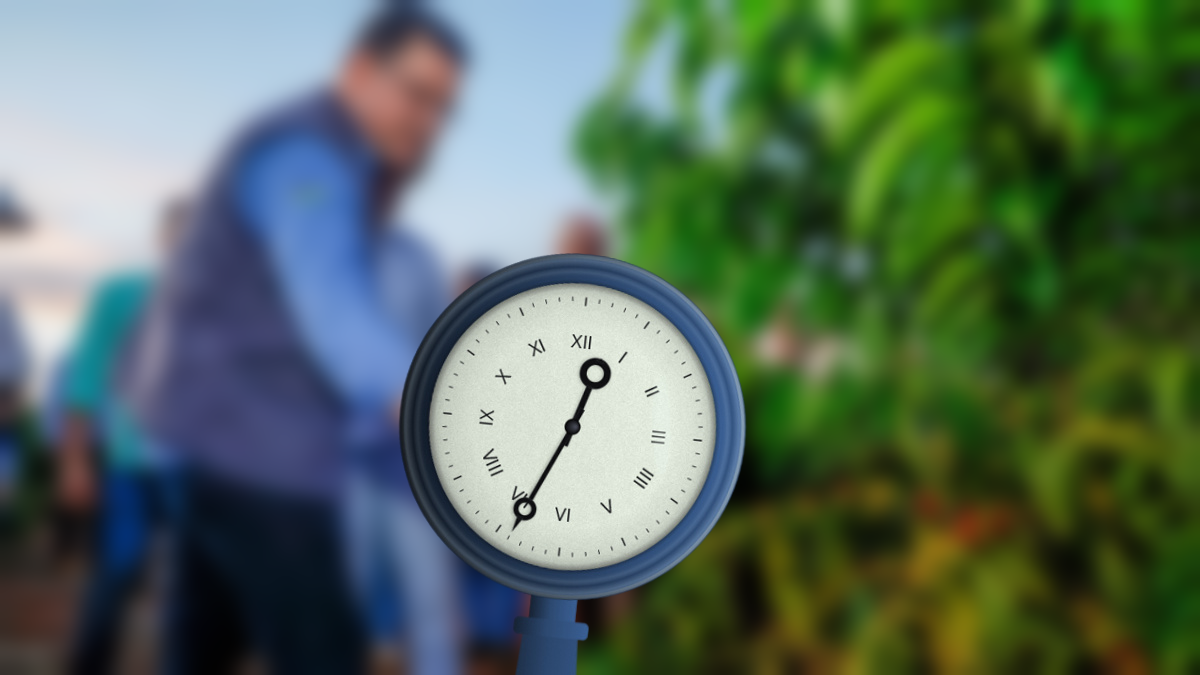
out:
{"hour": 12, "minute": 34}
